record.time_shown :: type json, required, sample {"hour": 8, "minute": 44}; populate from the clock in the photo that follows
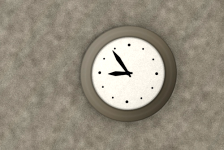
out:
{"hour": 8, "minute": 54}
